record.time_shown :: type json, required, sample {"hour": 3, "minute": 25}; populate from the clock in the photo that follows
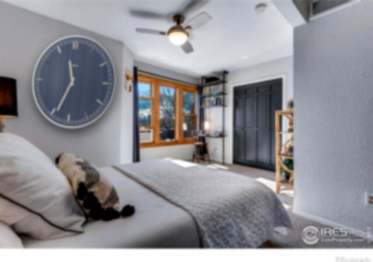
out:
{"hour": 11, "minute": 34}
